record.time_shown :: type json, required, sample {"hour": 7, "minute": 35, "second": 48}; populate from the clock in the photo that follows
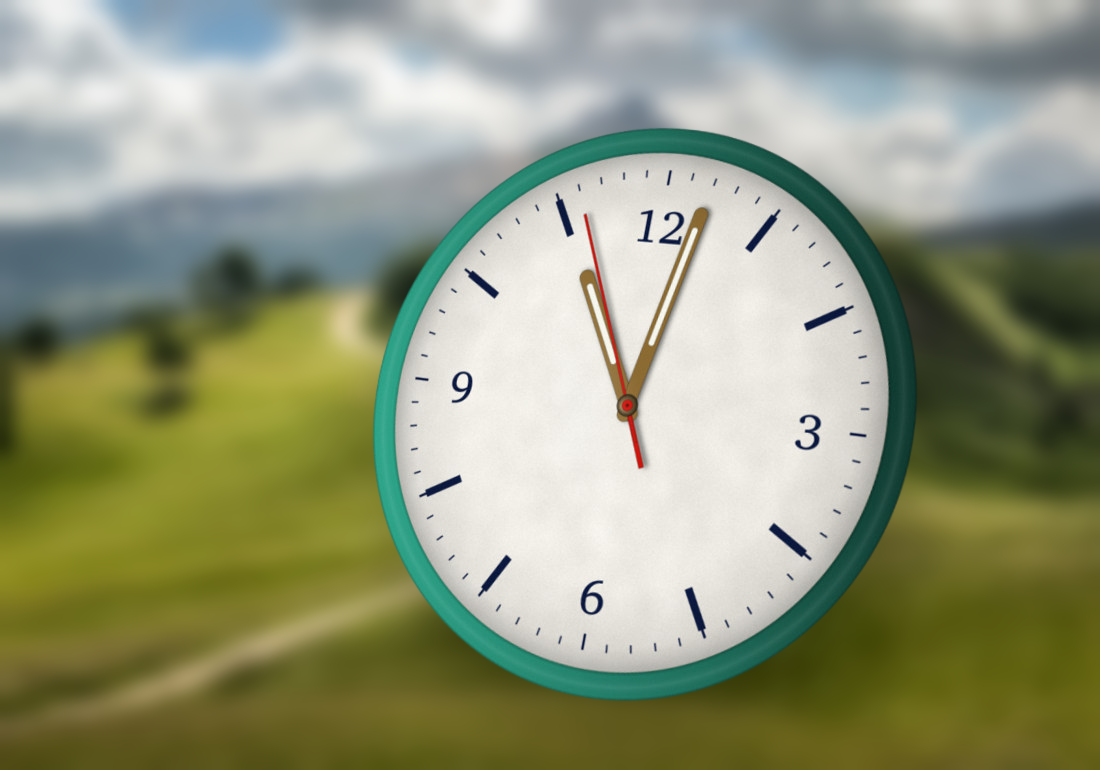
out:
{"hour": 11, "minute": 1, "second": 56}
